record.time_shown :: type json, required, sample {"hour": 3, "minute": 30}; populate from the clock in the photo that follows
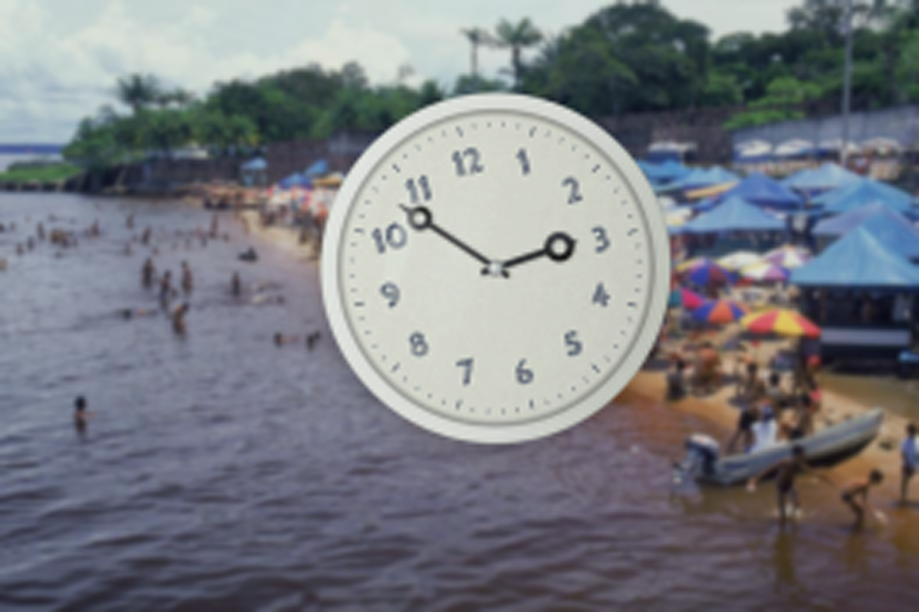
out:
{"hour": 2, "minute": 53}
